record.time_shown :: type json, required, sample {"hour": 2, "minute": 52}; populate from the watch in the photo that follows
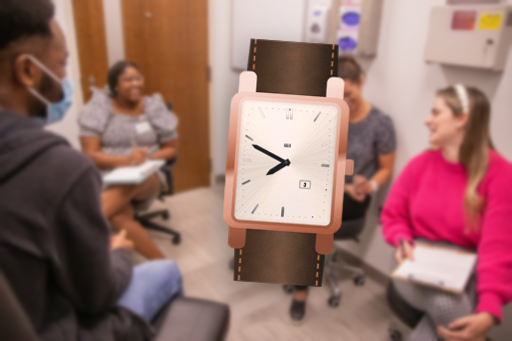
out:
{"hour": 7, "minute": 49}
